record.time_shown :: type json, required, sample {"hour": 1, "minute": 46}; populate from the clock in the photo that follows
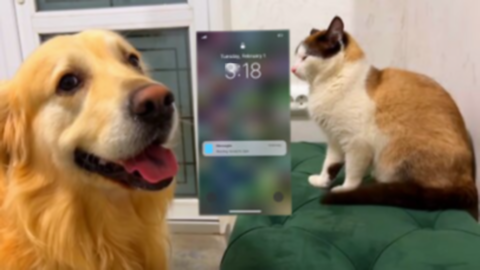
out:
{"hour": 3, "minute": 18}
